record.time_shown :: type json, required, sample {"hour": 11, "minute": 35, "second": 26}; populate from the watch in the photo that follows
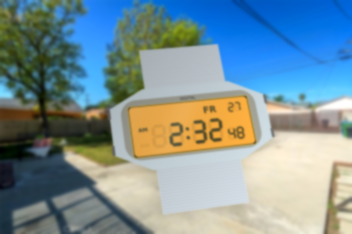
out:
{"hour": 2, "minute": 32, "second": 48}
